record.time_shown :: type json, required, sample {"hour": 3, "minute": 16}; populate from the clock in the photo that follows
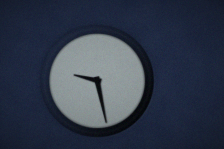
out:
{"hour": 9, "minute": 28}
